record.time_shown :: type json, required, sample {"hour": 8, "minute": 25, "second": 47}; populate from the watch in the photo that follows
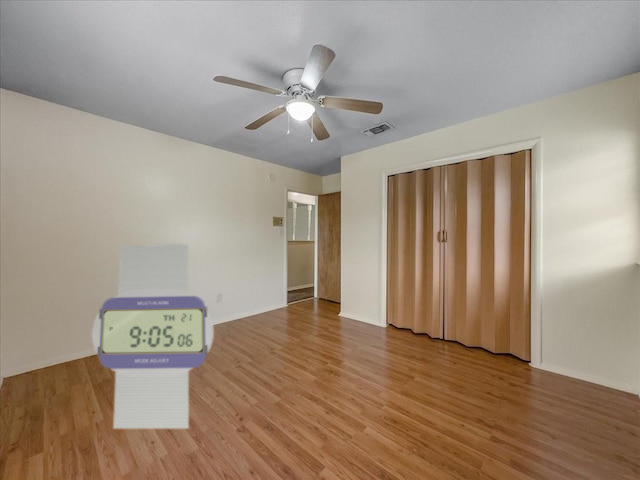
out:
{"hour": 9, "minute": 5, "second": 6}
